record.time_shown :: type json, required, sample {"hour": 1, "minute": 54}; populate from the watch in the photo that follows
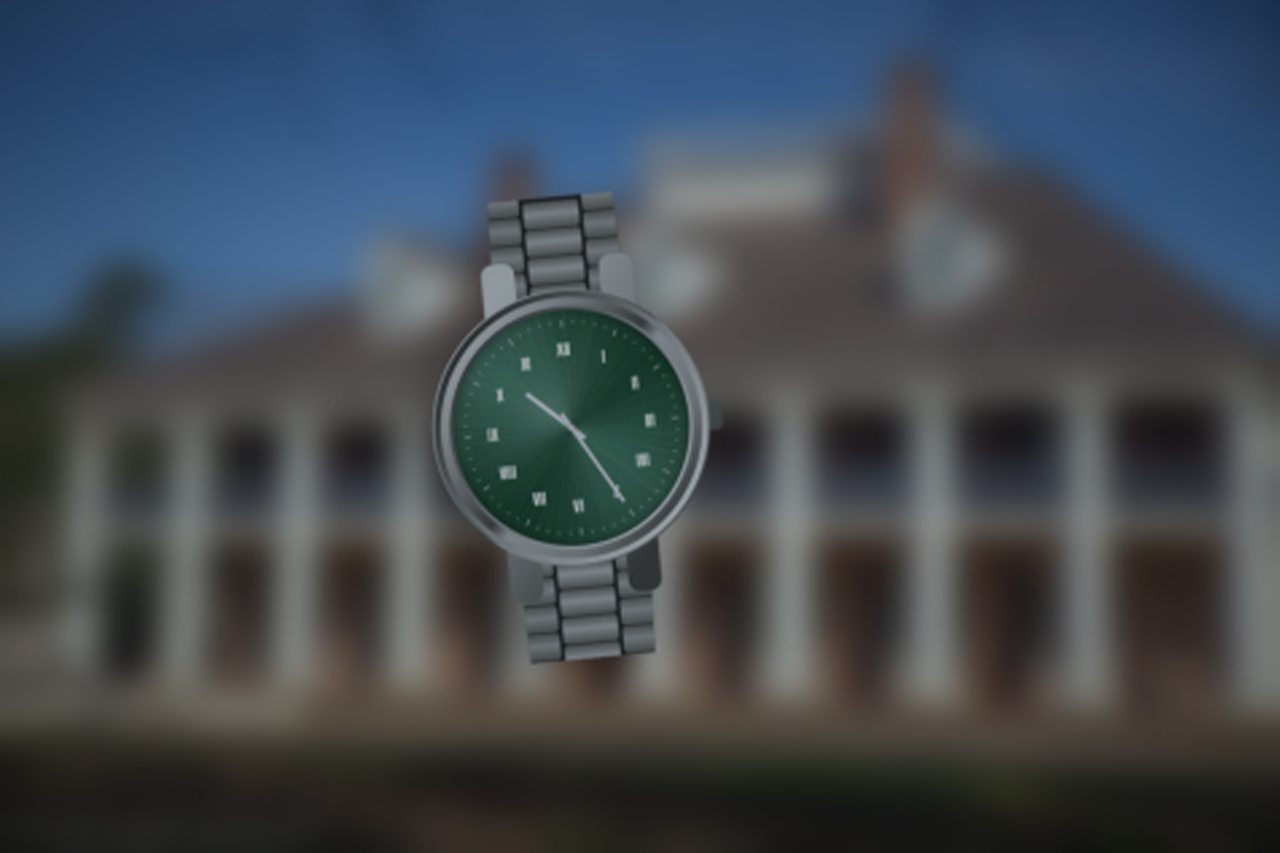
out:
{"hour": 10, "minute": 25}
